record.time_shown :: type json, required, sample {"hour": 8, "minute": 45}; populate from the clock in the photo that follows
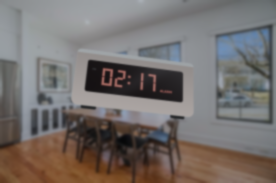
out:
{"hour": 2, "minute": 17}
